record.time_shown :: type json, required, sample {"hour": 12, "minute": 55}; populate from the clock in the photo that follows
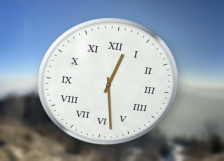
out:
{"hour": 12, "minute": 28}
